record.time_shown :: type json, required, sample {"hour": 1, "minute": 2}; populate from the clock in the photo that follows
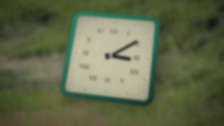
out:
{"hour": 3, "minute": 9}
